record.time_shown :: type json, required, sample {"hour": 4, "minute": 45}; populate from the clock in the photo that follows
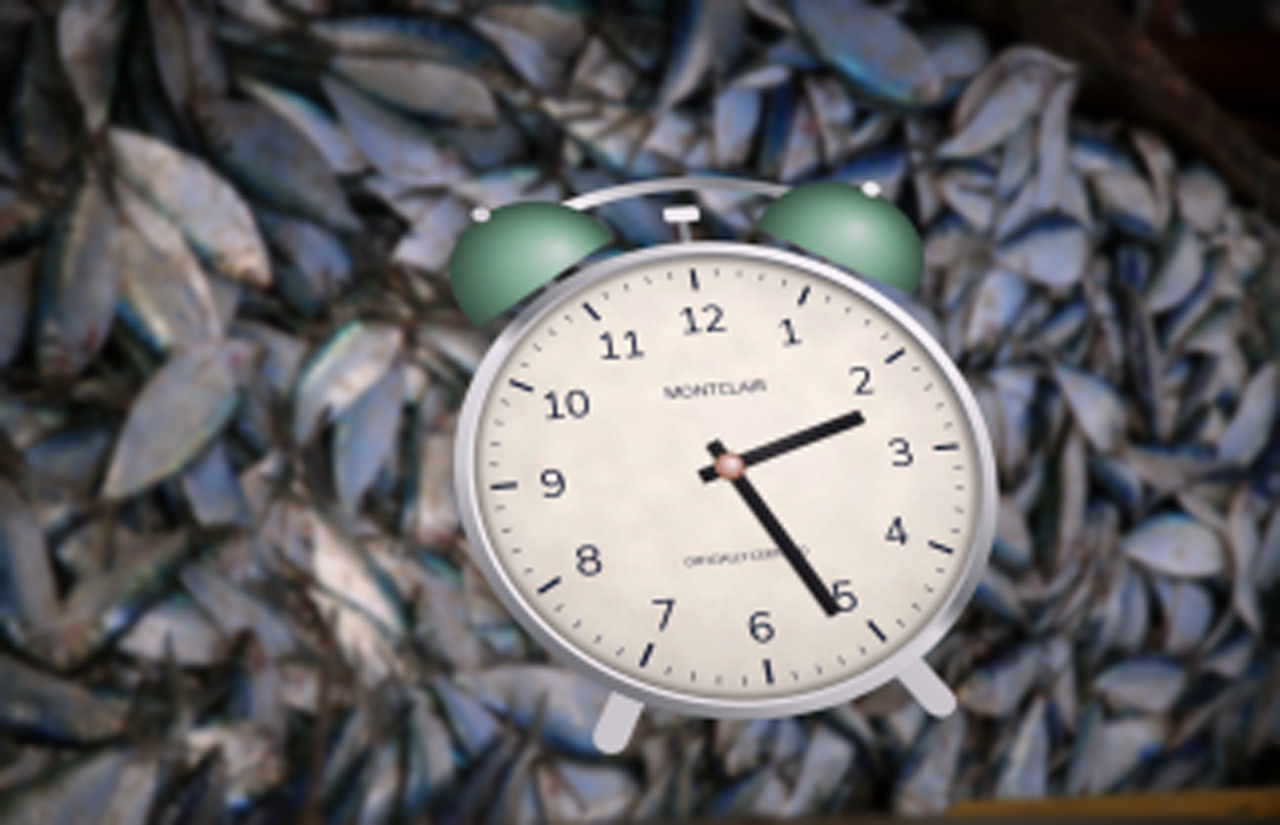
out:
{"hour": 2, "minute": 26}
